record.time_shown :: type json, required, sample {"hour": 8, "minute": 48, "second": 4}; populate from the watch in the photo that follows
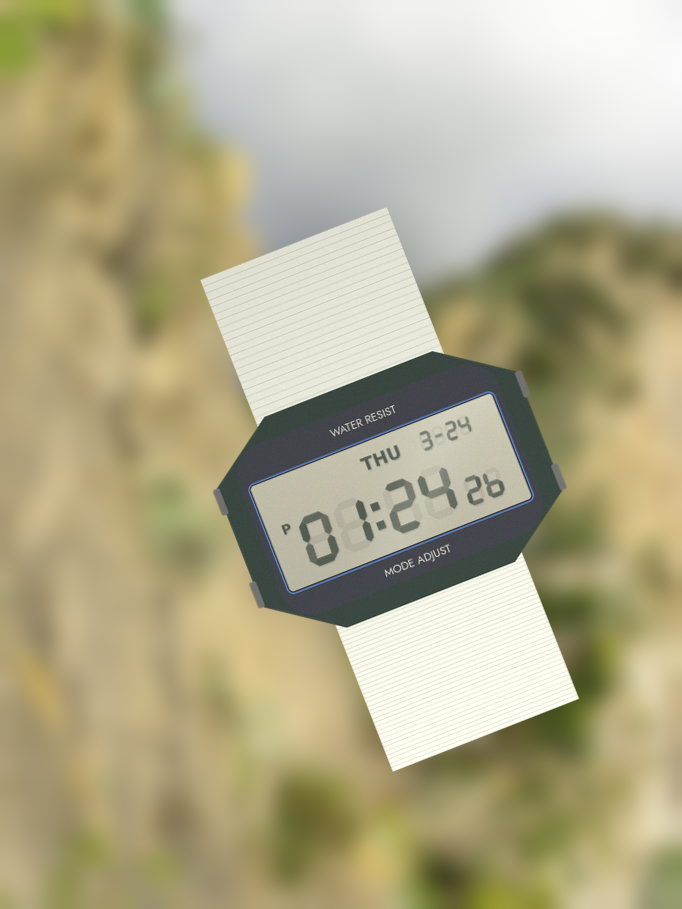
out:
{"hour": 1, "minute": 24, "second": 26}
